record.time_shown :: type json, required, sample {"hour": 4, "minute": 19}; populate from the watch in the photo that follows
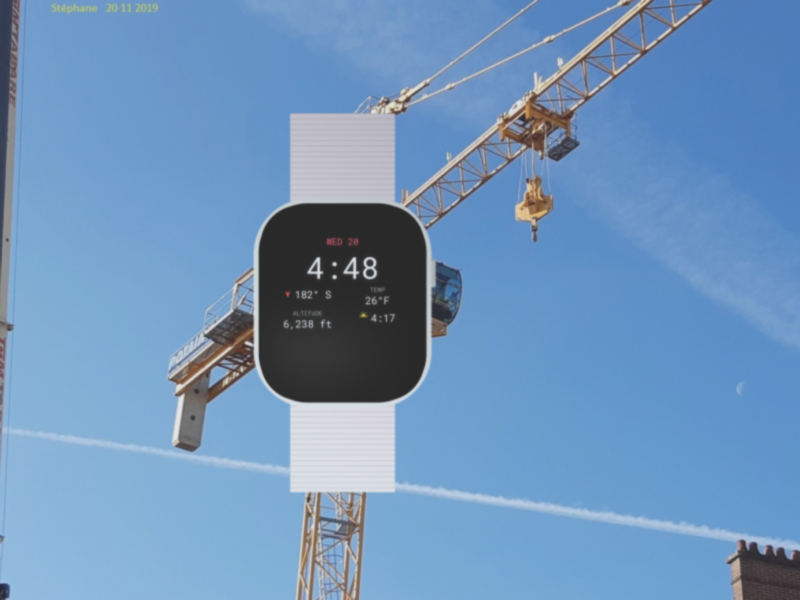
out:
{"hour": 4, "minute": 48}
